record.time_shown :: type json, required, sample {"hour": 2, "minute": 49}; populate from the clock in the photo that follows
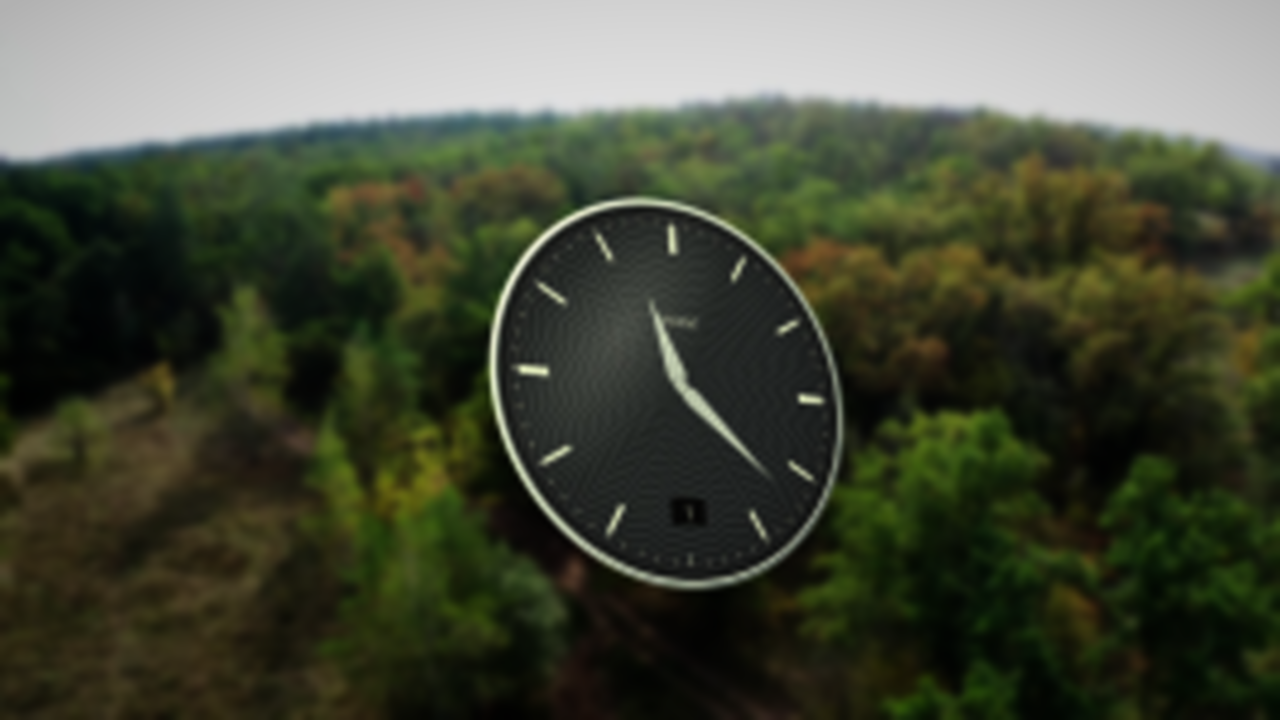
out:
{"hour": 11, "minute": 22}
